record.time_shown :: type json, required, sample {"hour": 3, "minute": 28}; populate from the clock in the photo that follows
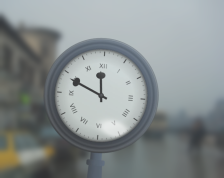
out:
{"hour": 11, "minute": 49}
